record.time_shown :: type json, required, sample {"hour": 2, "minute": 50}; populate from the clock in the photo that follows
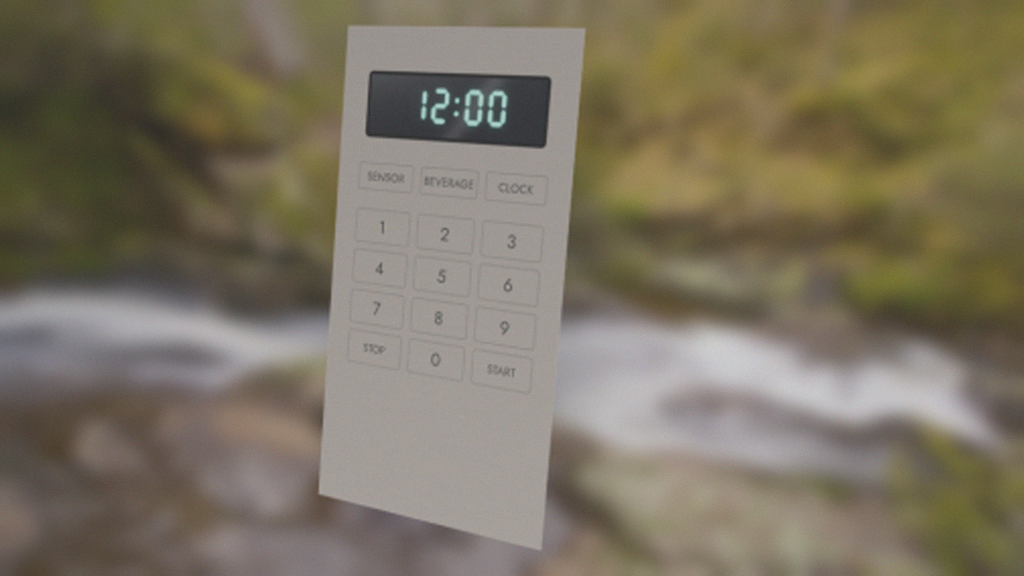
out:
{"hour": 12, "minute": 0}
